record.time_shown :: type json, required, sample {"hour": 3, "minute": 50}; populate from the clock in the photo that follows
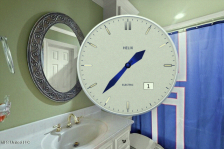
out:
{"hour": 1, "minute": 37}
